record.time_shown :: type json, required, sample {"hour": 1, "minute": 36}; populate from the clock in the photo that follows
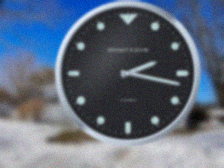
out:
{"hour": 2, "minute": 17}
